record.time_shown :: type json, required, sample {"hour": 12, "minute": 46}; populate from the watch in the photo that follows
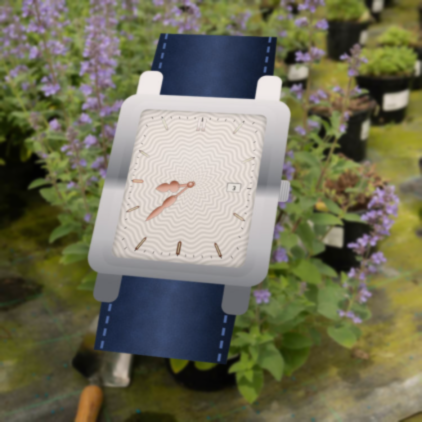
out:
{"hour": 8, "minute": 37}
